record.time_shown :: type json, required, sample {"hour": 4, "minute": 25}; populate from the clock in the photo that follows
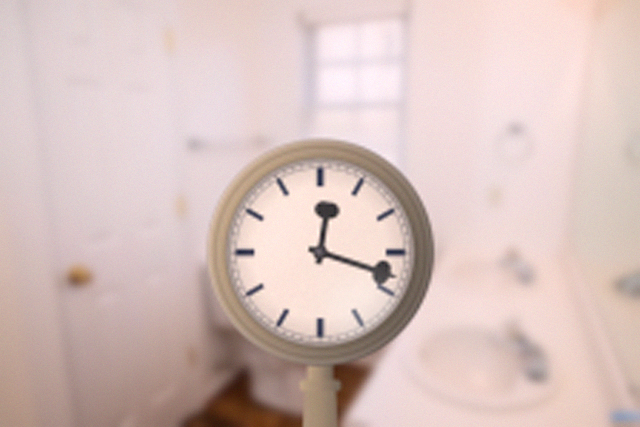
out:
{"hour": 12, "minute": 18}
